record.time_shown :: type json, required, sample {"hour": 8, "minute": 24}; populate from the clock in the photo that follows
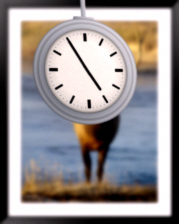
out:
{"hour": 4, "minute": 55}
